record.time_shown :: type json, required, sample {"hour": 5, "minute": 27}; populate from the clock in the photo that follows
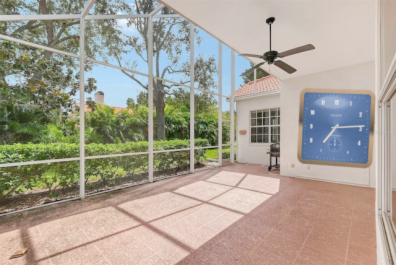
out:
{"hour": 7, "minute": 14}
